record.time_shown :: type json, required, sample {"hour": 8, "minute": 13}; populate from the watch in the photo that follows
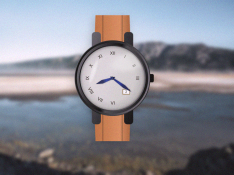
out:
{"hour": 8, "minute": 21}
